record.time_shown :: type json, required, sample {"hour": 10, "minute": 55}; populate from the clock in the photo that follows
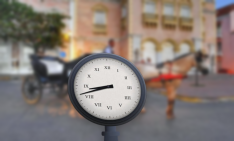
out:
{"hour": 8, "minute": 42}
